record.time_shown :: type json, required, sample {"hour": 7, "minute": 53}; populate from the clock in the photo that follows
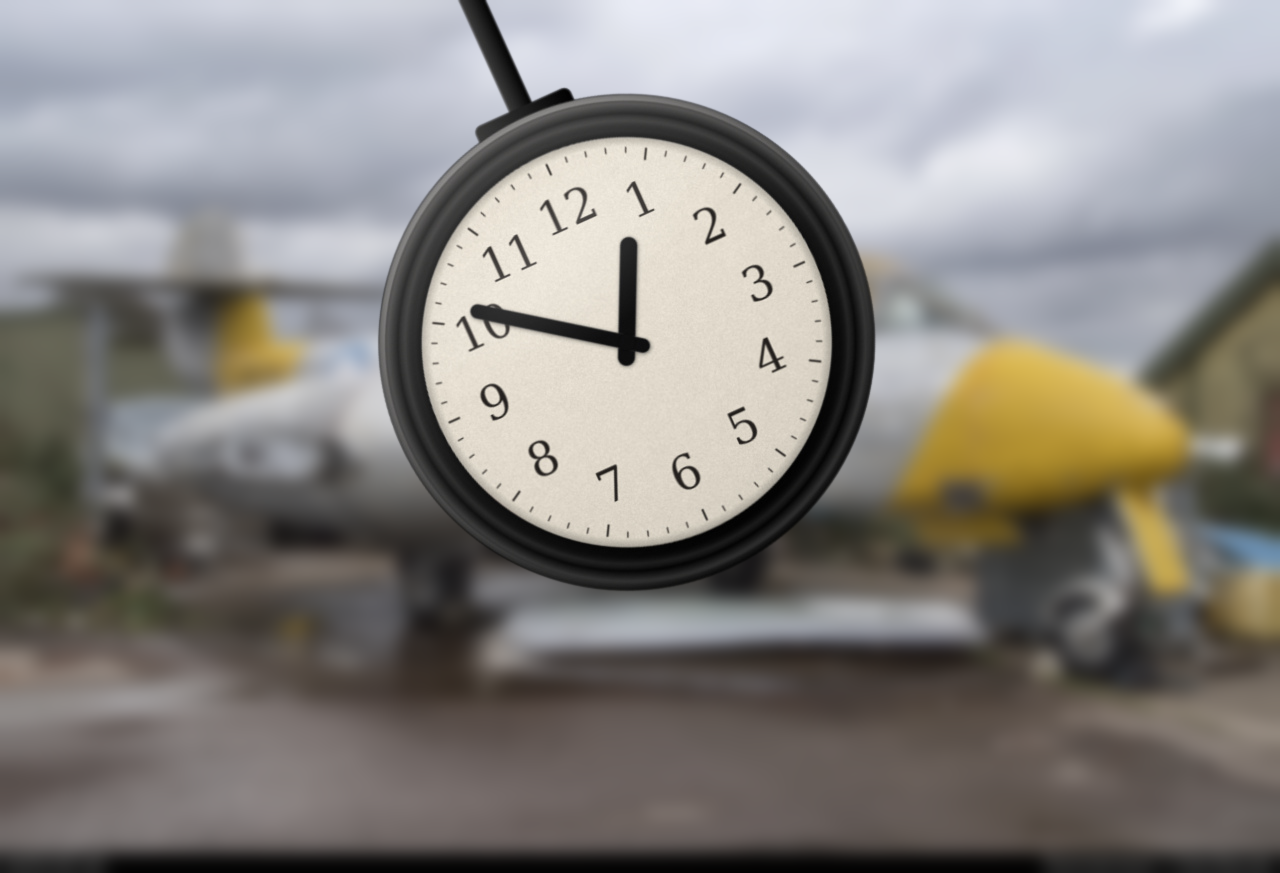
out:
{"hour": 12, "minute": 51}
